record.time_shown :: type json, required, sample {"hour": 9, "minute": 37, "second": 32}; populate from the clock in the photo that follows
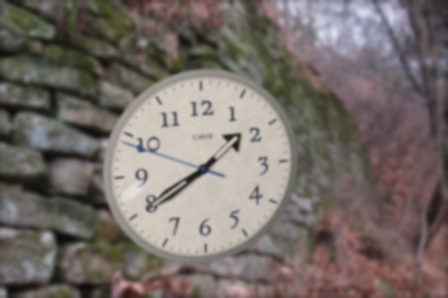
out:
{"hour": 1, "minute": 39, "second": 49}
